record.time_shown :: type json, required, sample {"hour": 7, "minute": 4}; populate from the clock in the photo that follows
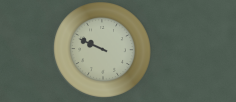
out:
{"hour": 9, "minute": 49}
